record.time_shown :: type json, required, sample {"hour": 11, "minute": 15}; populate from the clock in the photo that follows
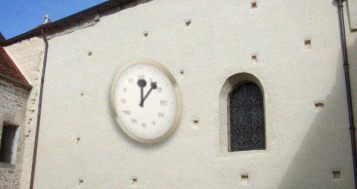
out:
{"hour": 12, "minute": 7}
